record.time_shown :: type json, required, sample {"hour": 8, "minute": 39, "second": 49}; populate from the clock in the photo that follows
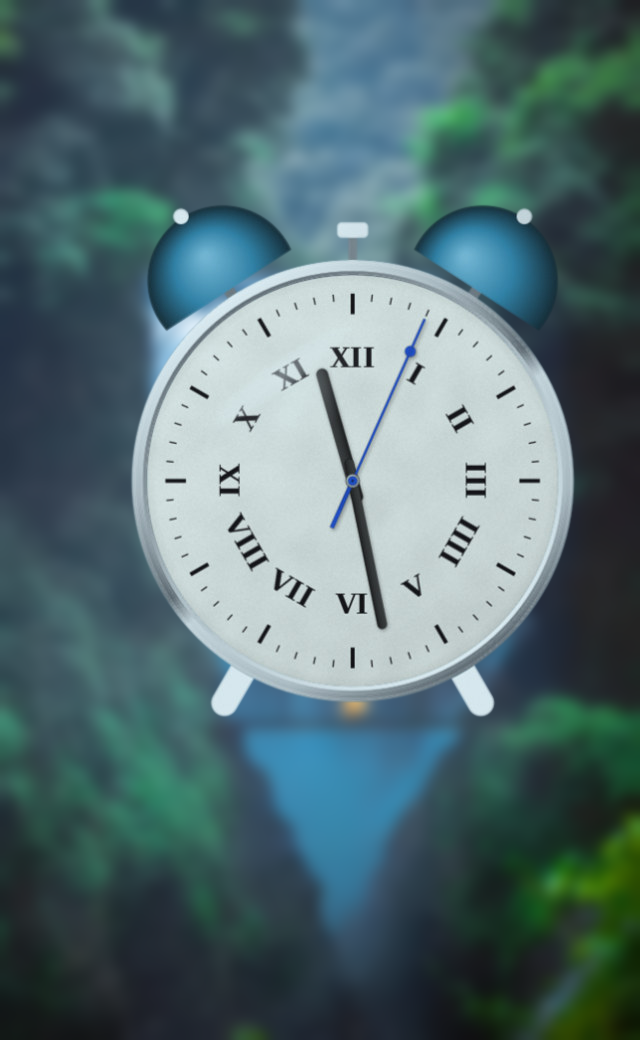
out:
{"hour": 11, "minute": 28, "second": 4}
